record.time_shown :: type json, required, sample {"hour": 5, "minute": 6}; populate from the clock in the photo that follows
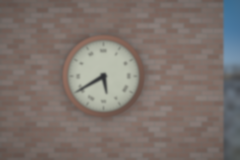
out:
{"hour": 5, "minute": 40}
